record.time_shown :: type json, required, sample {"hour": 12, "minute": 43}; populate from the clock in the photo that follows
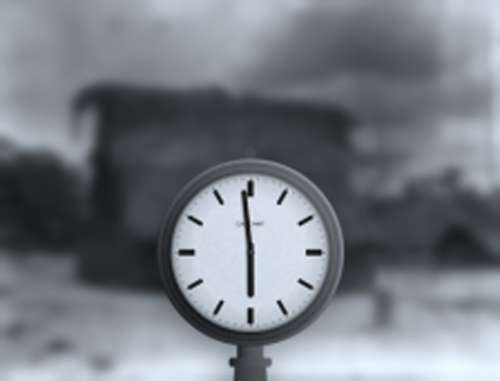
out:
{"hour": 5, "minute": 59}
